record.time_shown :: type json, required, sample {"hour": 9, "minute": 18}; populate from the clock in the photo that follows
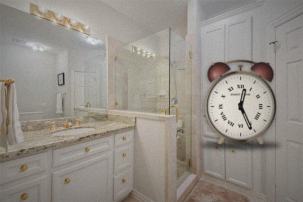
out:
{"hour": 12, "minute": 26}
